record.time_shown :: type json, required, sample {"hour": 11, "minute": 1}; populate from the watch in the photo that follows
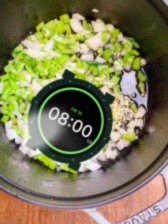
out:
{"hour": 8, "minute": 0}
